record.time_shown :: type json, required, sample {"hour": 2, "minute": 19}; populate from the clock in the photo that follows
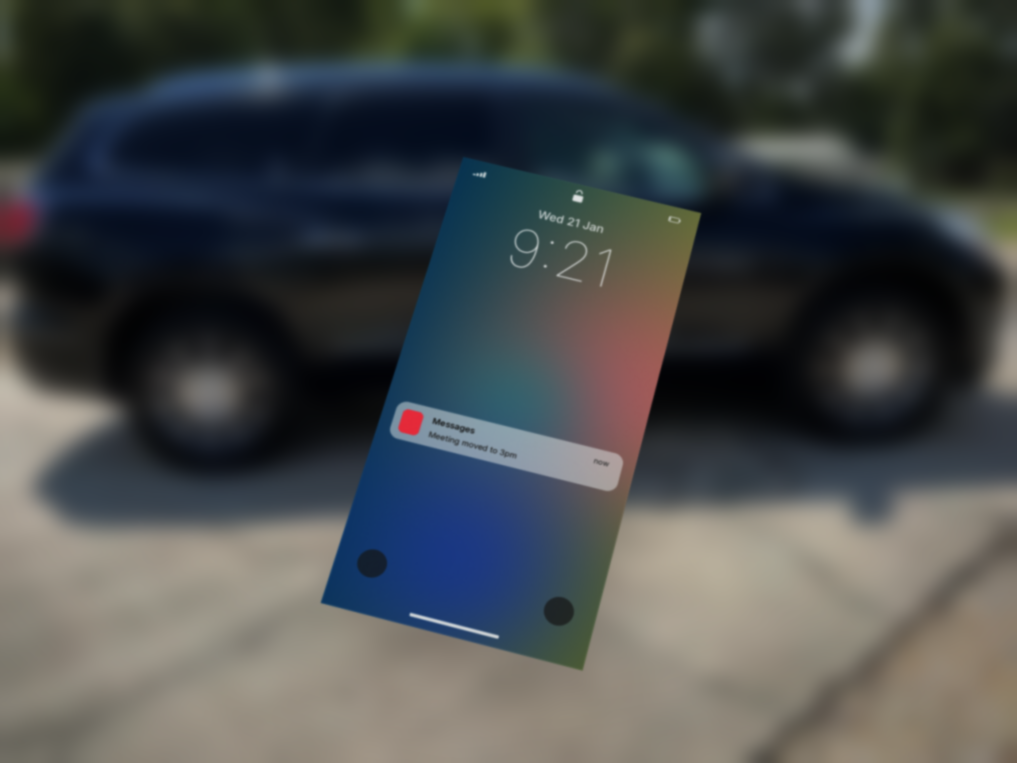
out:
{"hour": 9, "minute": 21}
